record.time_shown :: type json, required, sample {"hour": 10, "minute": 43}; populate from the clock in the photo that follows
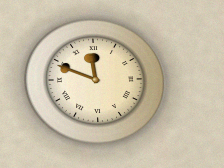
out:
{"hour": 11, "minute": 49}
